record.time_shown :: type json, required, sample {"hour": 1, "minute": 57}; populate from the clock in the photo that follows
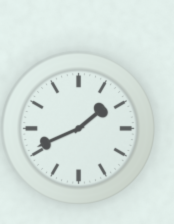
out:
{"hour": 1, "minute": 41}
